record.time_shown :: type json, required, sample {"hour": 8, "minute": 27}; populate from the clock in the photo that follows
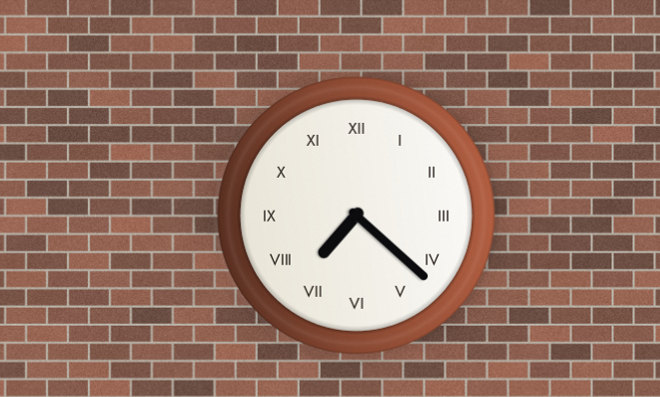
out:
{"hour": 7, "minute": 22}
